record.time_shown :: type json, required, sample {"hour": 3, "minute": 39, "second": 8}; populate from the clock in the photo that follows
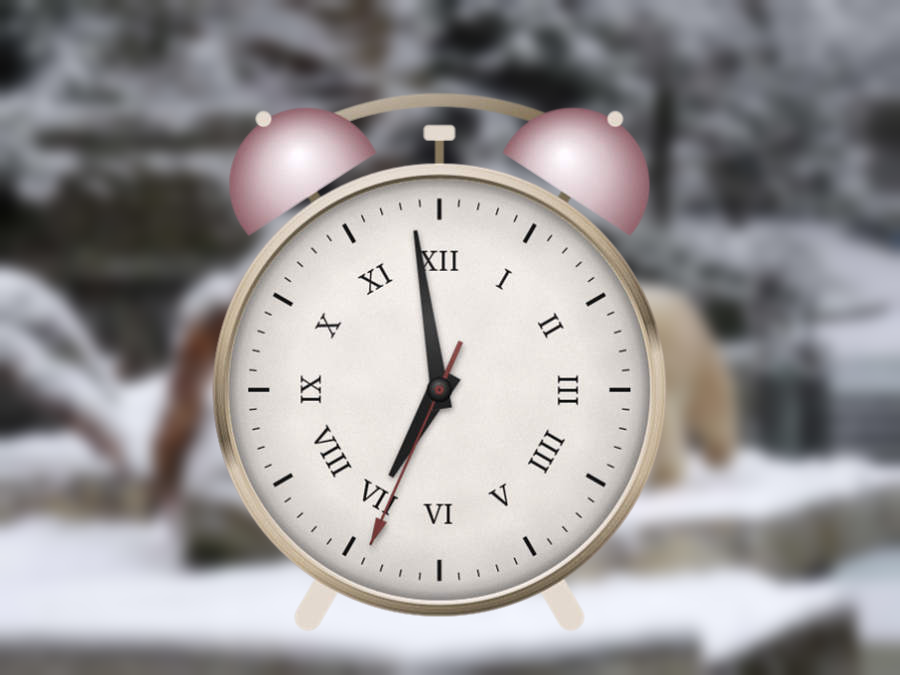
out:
{"hour": 6, "minute": 58, "second": 34}
